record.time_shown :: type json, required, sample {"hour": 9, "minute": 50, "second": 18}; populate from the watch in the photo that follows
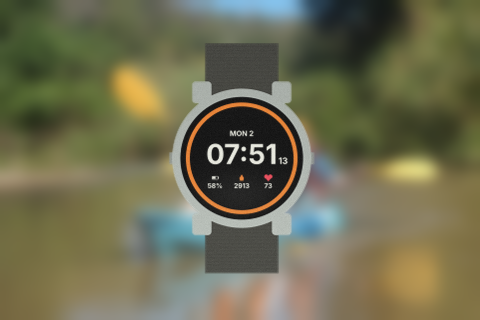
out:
{"hour": 7, "minute": 51, "second": 13}
